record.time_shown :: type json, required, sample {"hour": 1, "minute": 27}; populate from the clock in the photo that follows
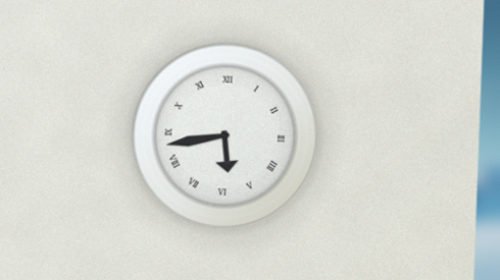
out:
{"hour": 5, "minute": 43}
